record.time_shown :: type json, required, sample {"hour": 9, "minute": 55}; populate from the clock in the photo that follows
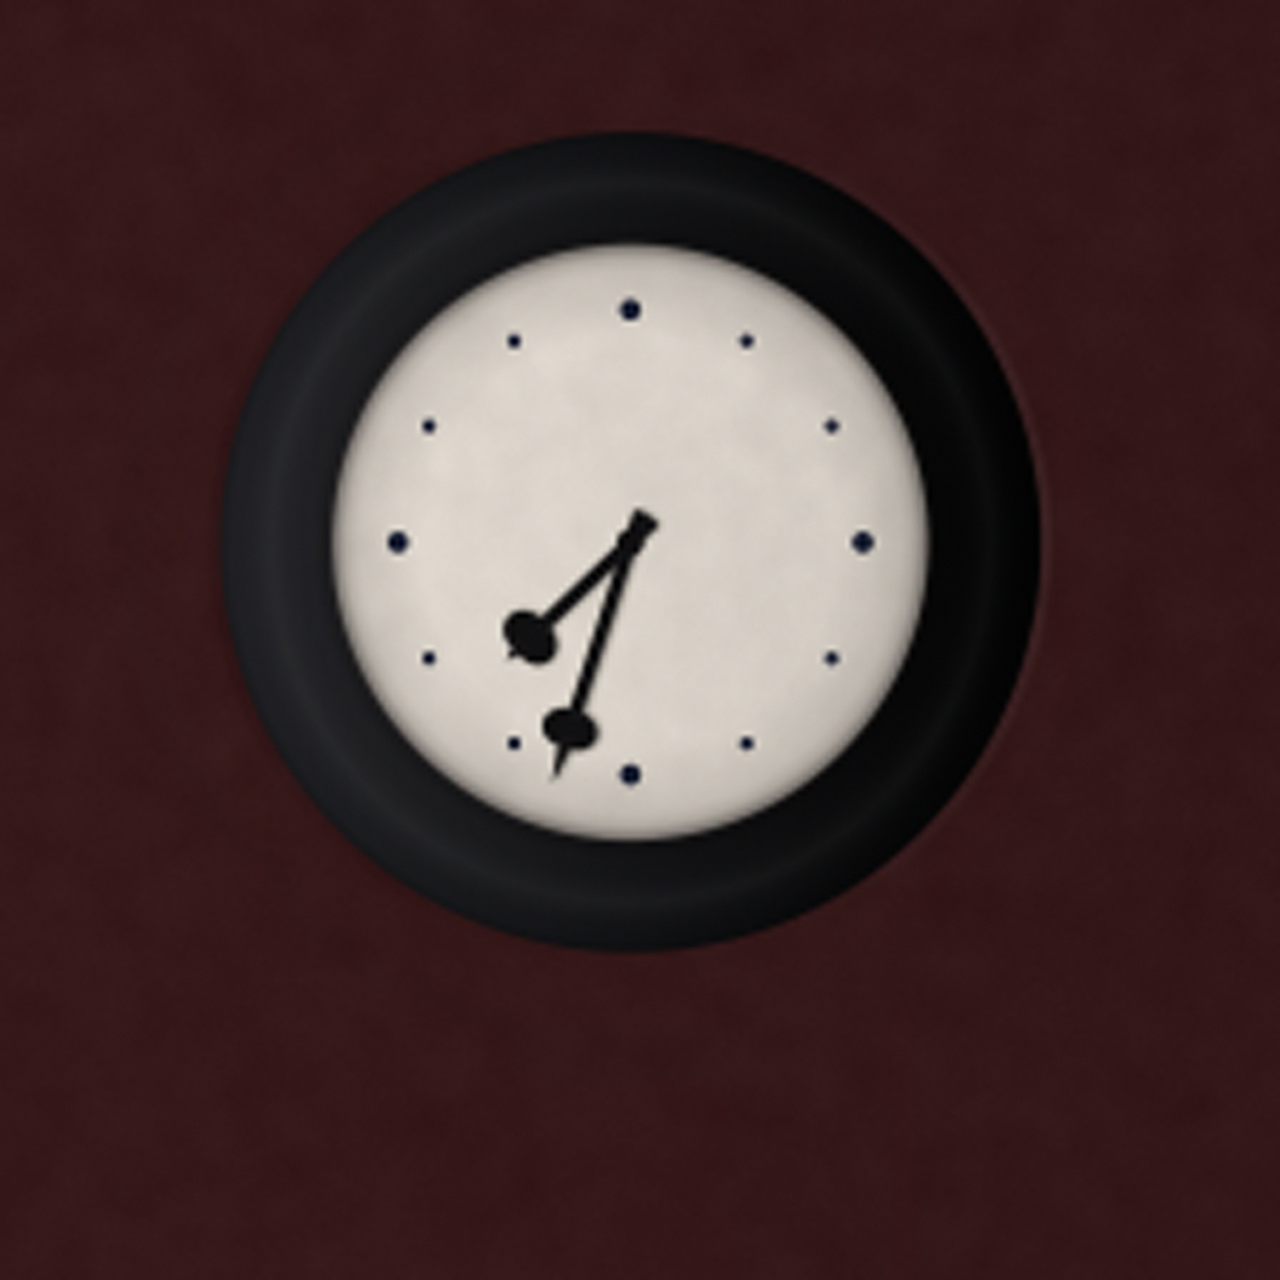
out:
{"hour": 7, "minute": 33}
